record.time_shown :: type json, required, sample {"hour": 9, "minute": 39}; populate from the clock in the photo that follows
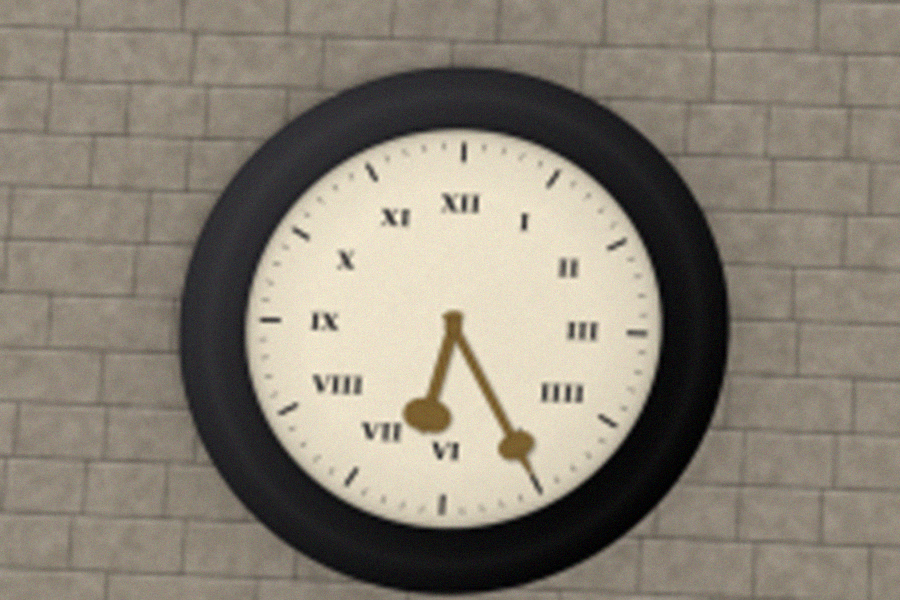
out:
{"hour": 6, "minute": 25}
